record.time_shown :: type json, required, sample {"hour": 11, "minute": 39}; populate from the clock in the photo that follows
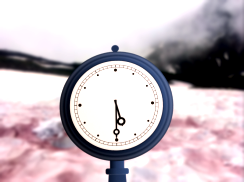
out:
{"hour": 5, "minute": 30}
